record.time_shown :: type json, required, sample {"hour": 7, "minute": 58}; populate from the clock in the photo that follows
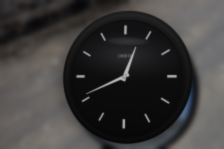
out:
{"hour": 12, "minute": 41}
